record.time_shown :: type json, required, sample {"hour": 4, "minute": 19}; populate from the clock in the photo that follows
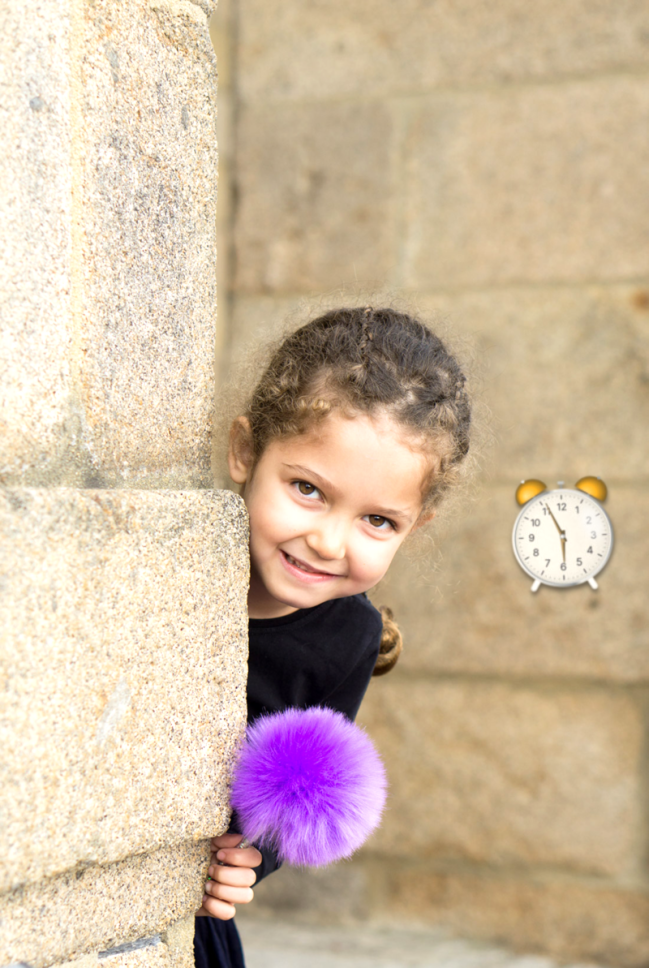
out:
{"hour": 5, "minute": 56}
